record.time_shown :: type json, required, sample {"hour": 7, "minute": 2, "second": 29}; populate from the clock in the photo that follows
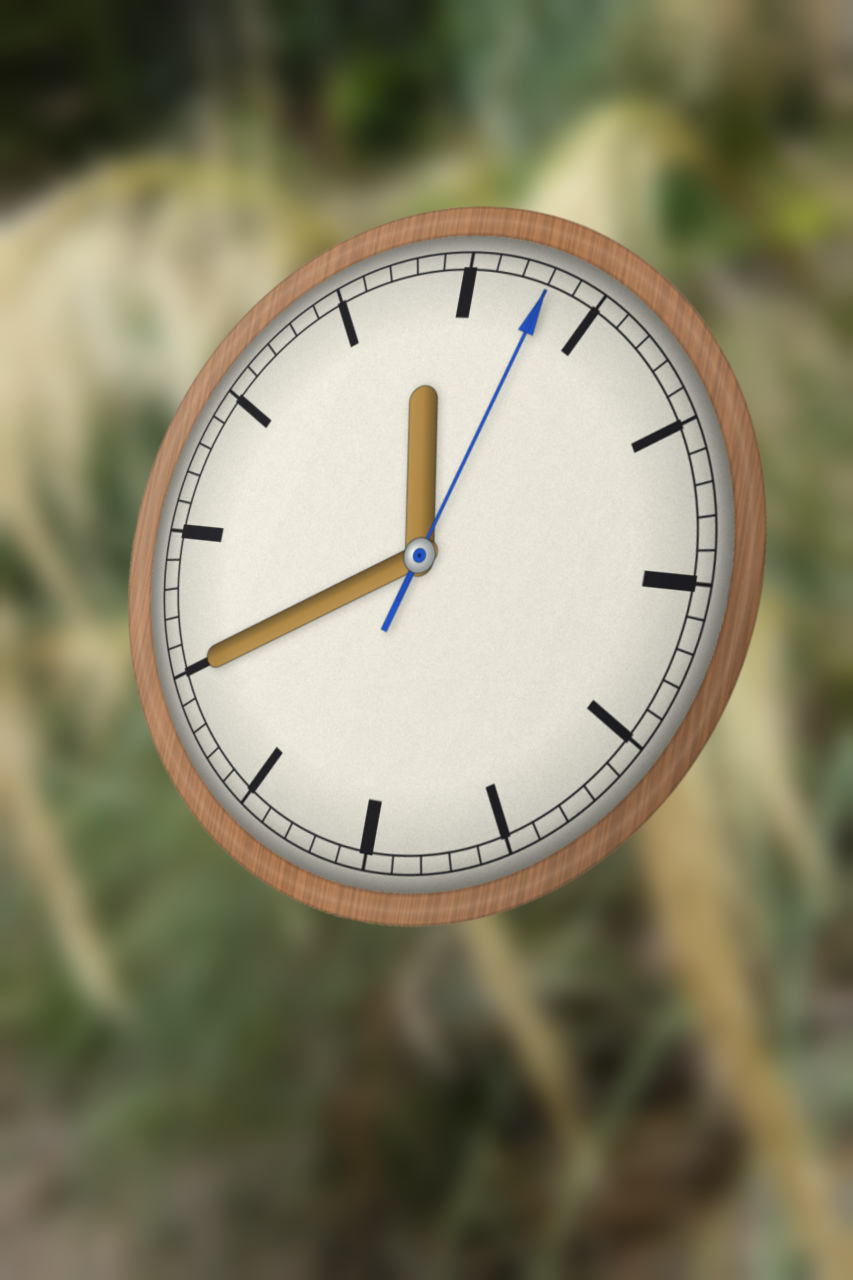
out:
{"hour": 11, "minute": 40, "second": 3}
